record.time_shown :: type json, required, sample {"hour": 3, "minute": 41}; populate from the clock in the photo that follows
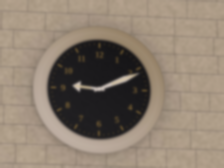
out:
{"hour": 9, "minute": 11}
